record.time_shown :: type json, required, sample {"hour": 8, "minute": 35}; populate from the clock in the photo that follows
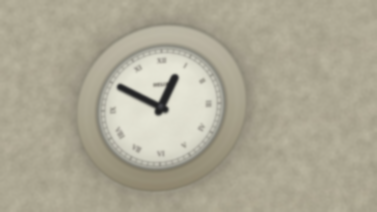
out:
{"hour": 12, "minute": 50}
